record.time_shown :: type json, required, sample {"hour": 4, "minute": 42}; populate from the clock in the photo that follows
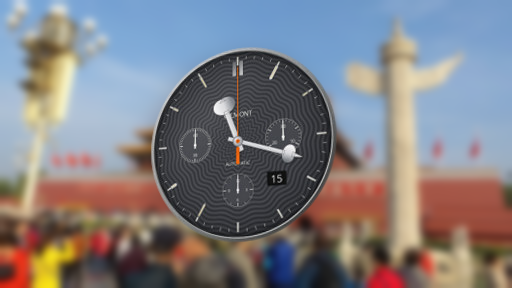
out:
{"hour": 11, "minute": 18}
